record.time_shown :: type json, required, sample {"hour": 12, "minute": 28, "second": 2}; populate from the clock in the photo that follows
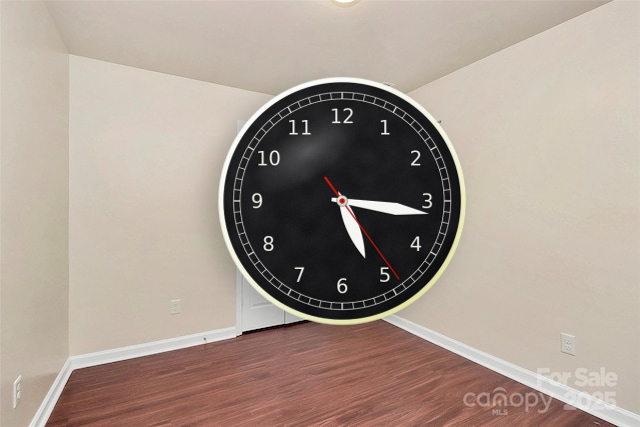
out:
{"hour": 5, "minute": 16, "second": 24}
